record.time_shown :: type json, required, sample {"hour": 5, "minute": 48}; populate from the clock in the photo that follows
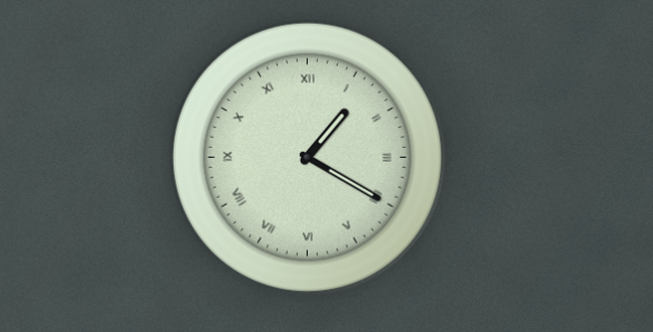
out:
{"hour": 1, "minute": 20}
